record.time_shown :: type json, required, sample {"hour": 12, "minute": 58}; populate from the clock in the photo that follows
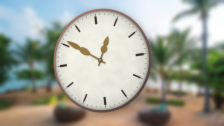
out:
{"hour": 12, "minute": 51}
